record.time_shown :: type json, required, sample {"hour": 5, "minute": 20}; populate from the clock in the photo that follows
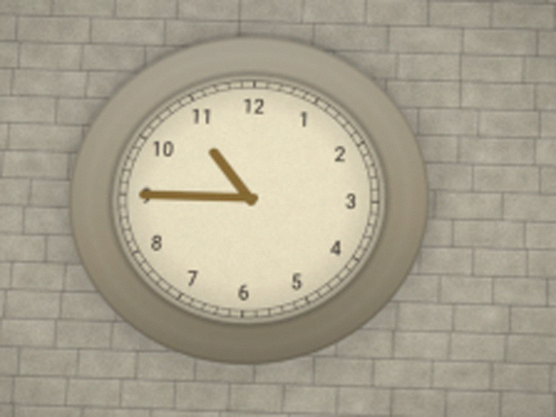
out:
{"hour": 10, "minute": 45}
